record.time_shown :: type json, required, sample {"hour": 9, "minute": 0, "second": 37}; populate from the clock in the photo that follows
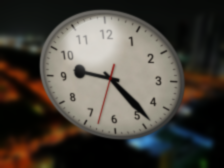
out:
{"hour": 9, "minute": 23, "second": 33}
